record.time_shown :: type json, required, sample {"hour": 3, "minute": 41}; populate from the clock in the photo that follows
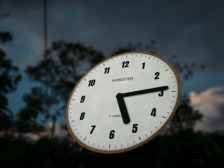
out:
{"hour": 5, "minute": 14}
